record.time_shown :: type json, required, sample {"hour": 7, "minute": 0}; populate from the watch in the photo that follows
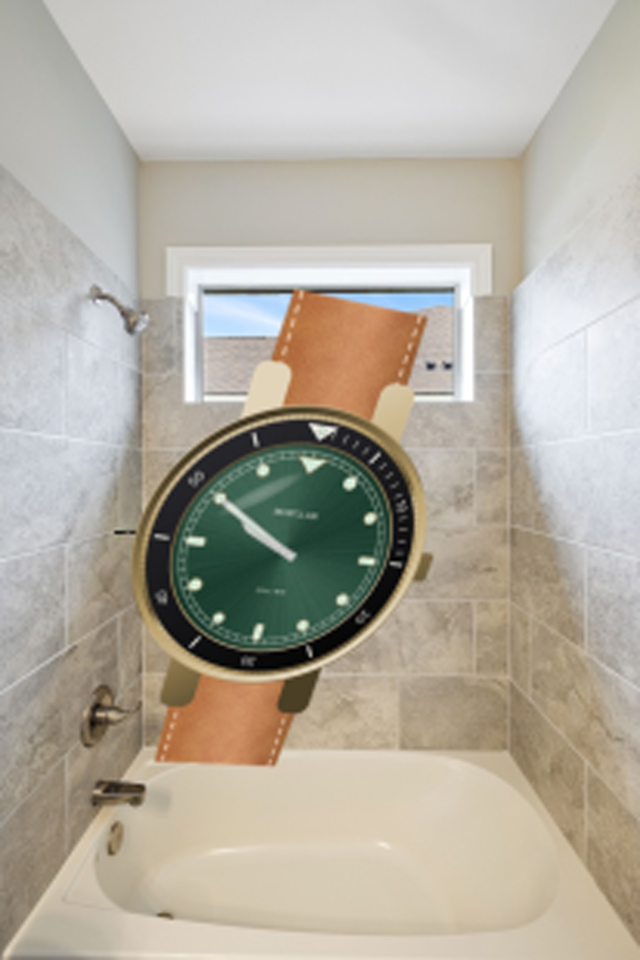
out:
{"hour": 9, "minute": 50}
